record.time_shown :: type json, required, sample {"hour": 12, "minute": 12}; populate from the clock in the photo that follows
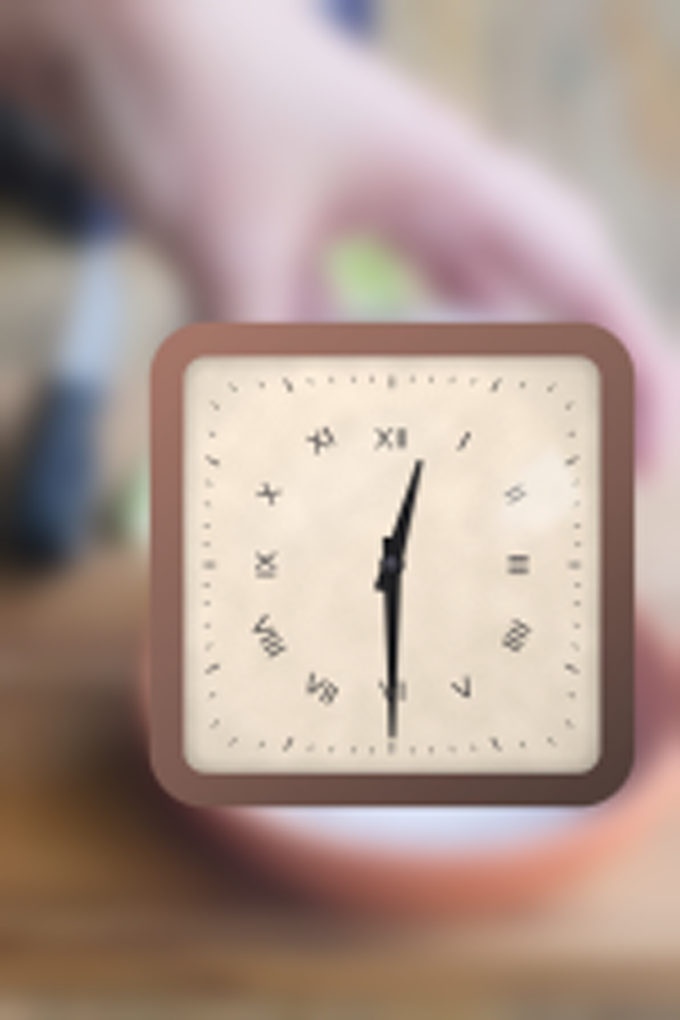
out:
{"hour": 12, "minute": 30}
